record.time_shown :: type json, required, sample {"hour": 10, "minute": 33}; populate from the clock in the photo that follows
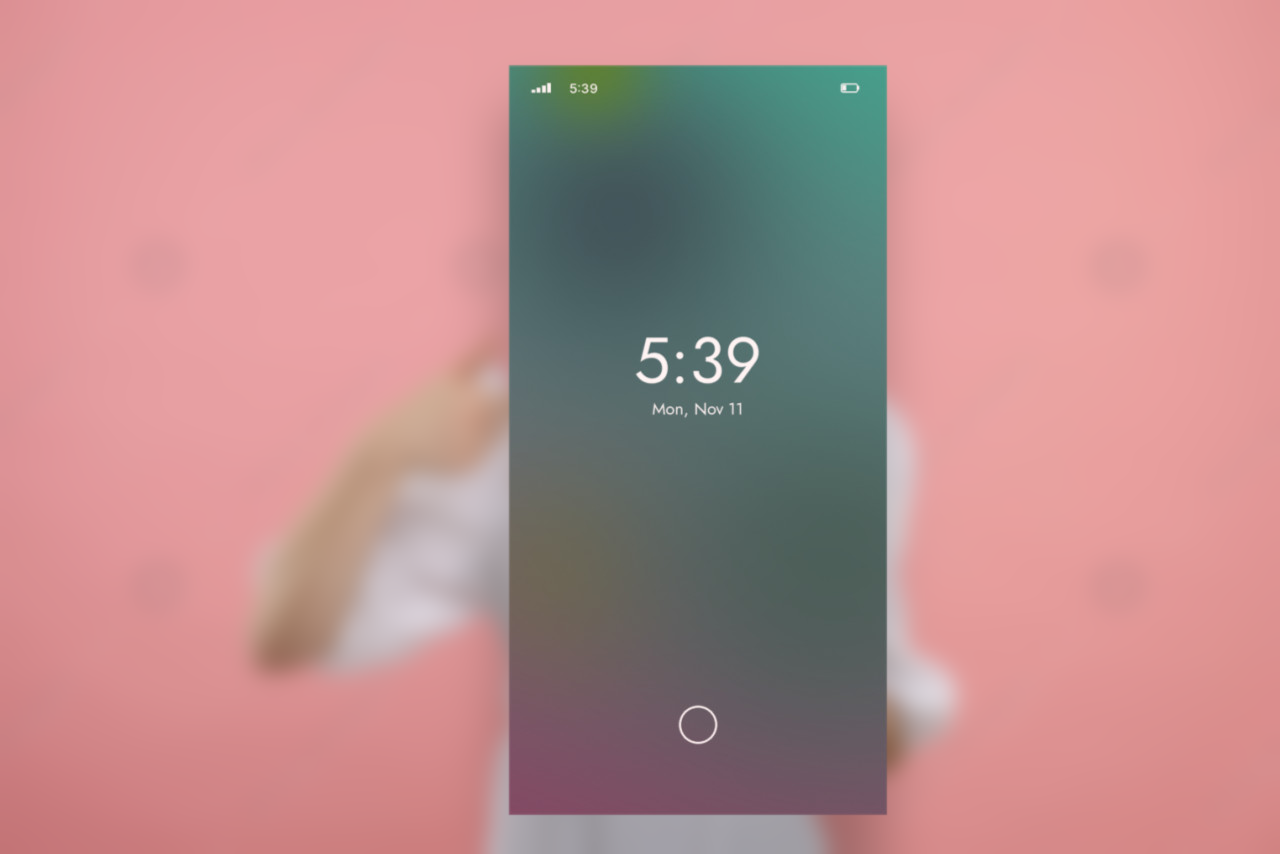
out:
{"hour": 5, "minute": 39}
